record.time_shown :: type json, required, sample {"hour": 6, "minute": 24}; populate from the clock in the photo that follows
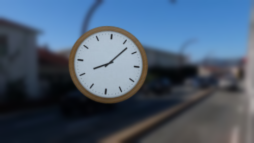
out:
{"hour": 8, "minute": 7}
